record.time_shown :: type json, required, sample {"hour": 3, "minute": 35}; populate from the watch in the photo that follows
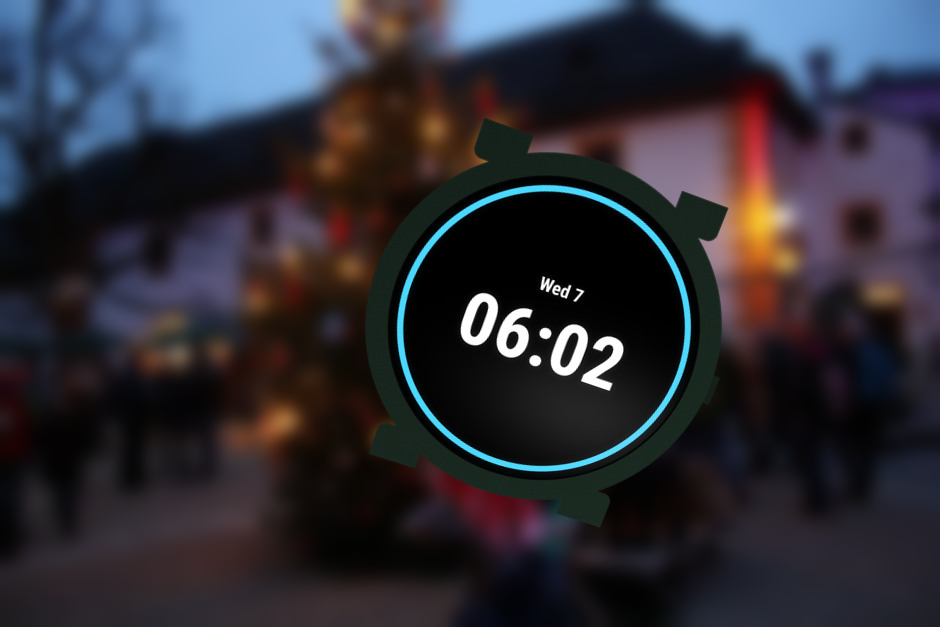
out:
{"hour": 6, "minute": 2}
